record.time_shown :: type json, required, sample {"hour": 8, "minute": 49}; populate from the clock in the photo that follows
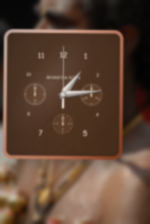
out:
{"hour": 1, "minute": 14}
